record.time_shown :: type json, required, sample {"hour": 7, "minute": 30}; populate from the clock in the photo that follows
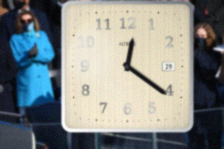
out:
{"hour": 12, "minute": 21}
